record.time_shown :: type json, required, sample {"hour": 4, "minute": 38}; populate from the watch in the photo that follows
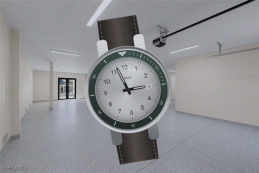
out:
{"hour": 2, "minute": 57}
